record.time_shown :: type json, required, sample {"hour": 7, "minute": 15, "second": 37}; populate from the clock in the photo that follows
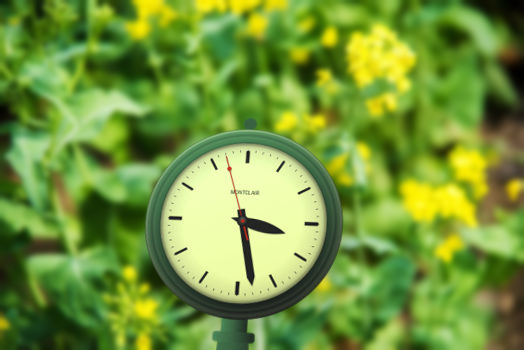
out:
{"hour": 3, "minute": 27, "second": 57}
